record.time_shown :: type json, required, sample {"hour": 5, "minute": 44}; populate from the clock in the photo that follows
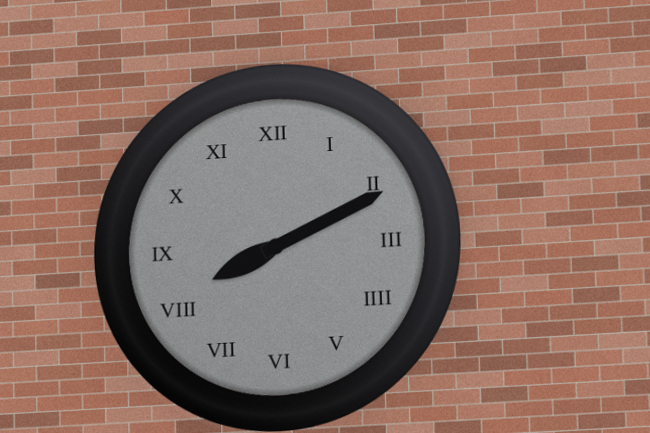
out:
{"hour": 8, "minute": 11}
